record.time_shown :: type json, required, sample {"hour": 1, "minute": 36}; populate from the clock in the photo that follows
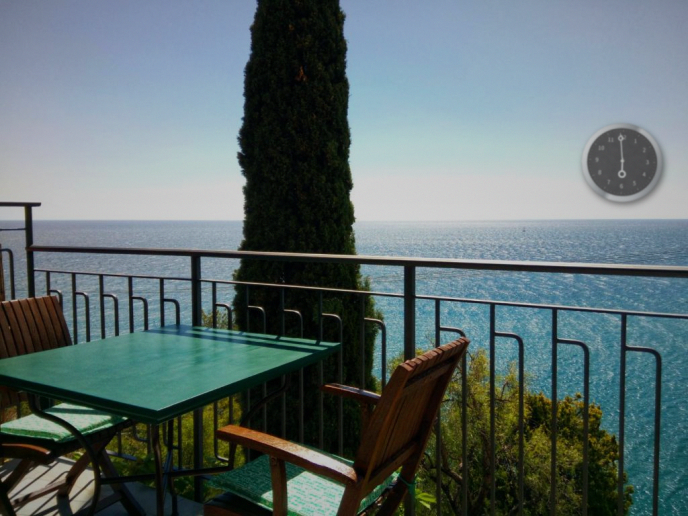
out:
{"hour": 5, "minute": 59}
